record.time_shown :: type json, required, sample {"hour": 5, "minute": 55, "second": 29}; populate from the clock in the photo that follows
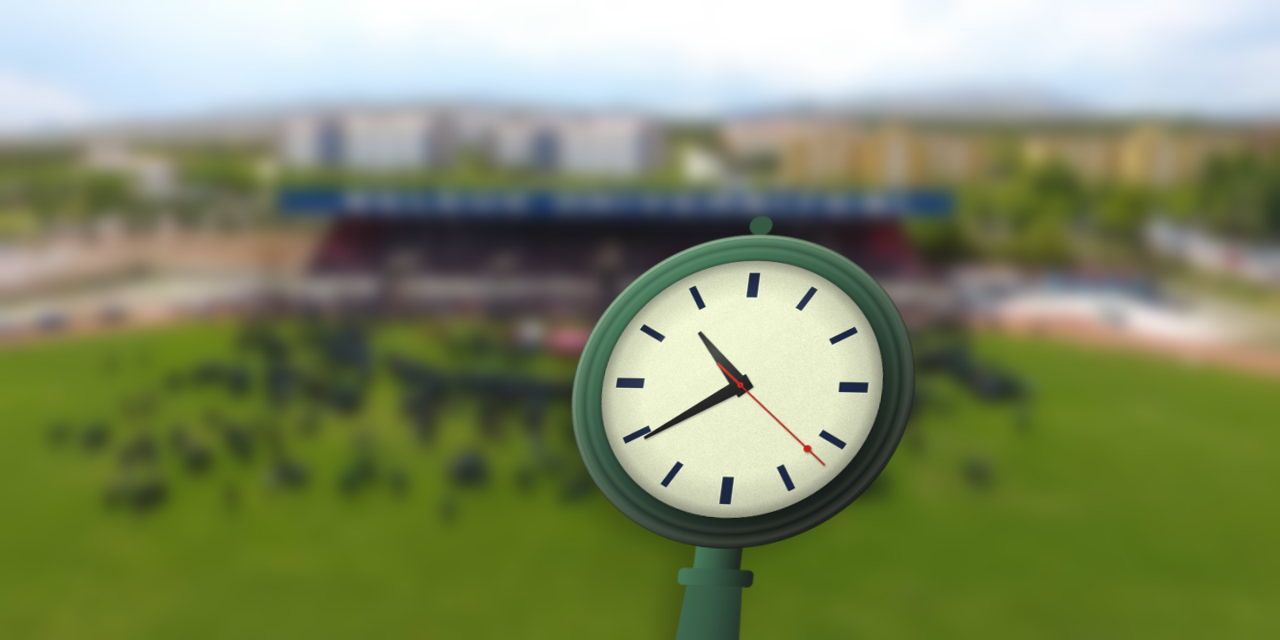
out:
{"hour": 10, "minute": 39, "second": 22}
